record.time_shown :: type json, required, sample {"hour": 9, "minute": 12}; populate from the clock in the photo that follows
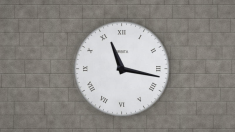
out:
{"hour": 11, "minute": 17}
